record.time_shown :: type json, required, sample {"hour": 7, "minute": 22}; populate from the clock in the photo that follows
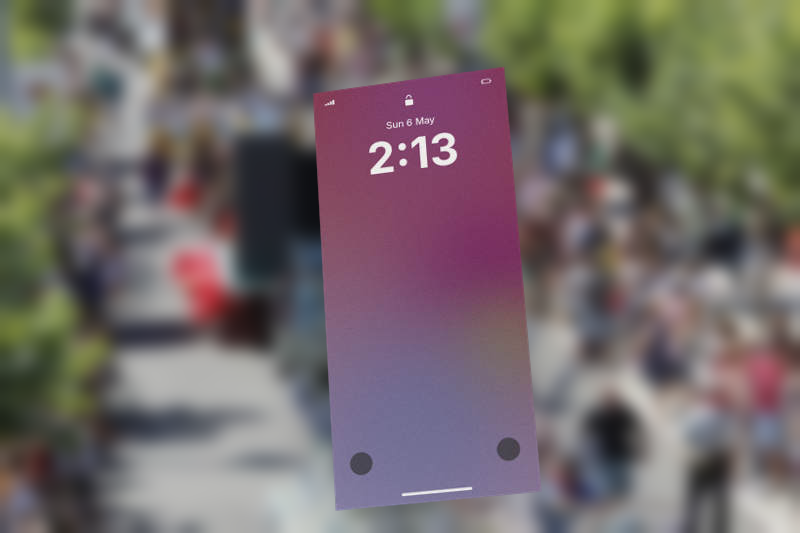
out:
{"hour": 2, "minute": 13}
